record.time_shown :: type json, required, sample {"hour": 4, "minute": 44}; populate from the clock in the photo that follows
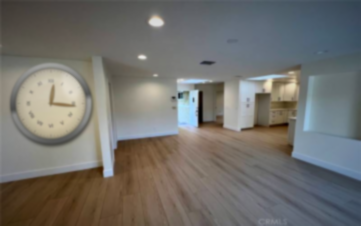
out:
{"hour": 12, "minute": 16}
